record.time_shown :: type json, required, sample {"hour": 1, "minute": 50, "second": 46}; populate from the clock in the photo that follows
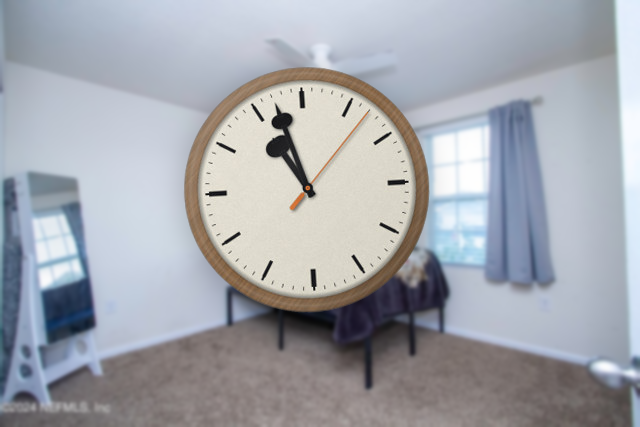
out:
{"hour": 10, "minute": 57, "second": 7}
